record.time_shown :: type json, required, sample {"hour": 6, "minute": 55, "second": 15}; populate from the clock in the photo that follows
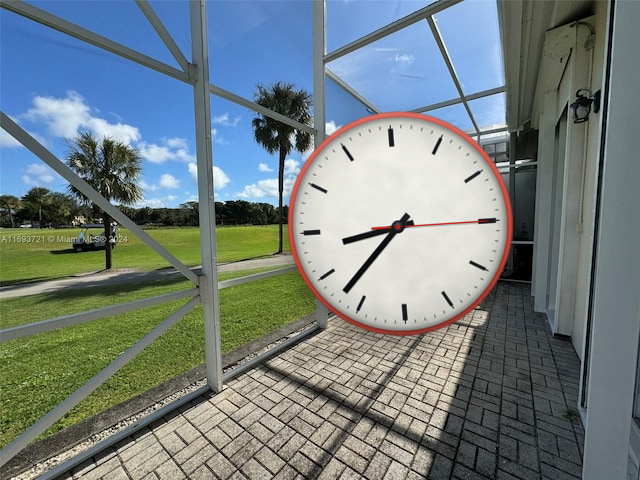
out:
{"hour": 8, "minute": 37, "second": 15}
